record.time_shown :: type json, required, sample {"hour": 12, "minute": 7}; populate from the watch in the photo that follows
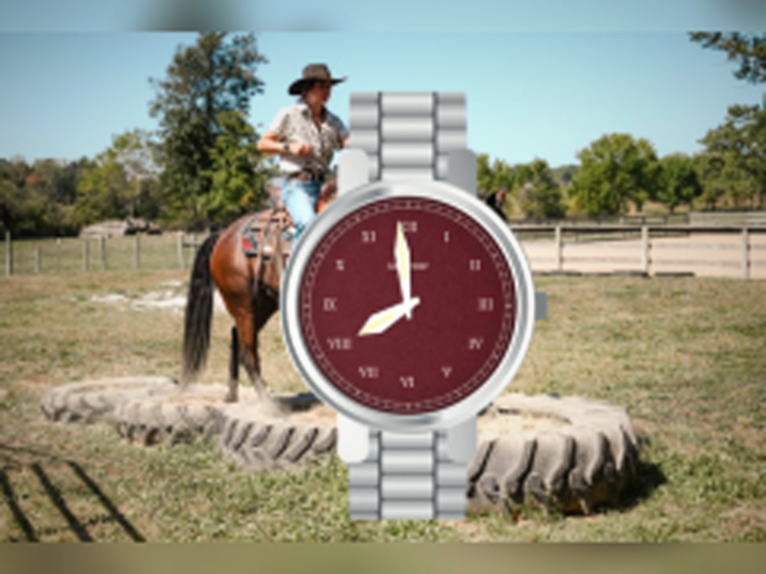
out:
{"hour": 7, "minute": 59}
